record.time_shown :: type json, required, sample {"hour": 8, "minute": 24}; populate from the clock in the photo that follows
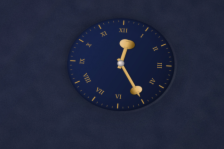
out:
{"hour": 12, "minute": 25}
